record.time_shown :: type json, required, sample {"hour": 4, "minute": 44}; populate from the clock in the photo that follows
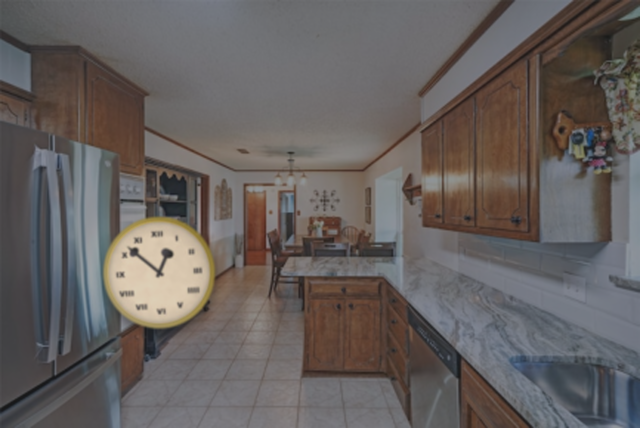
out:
{"hour": 12, "minute": 52}
